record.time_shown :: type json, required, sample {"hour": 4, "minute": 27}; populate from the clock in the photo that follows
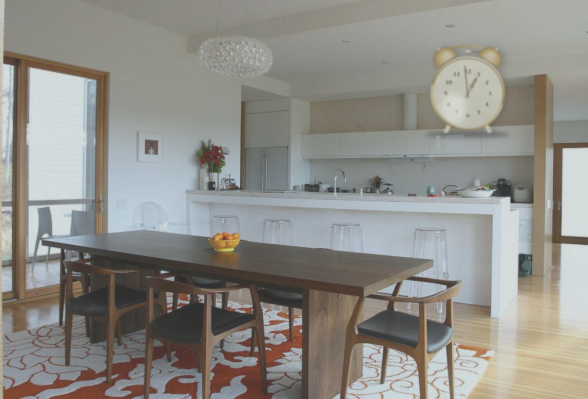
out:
{"hour": 12, "minute": 59}
